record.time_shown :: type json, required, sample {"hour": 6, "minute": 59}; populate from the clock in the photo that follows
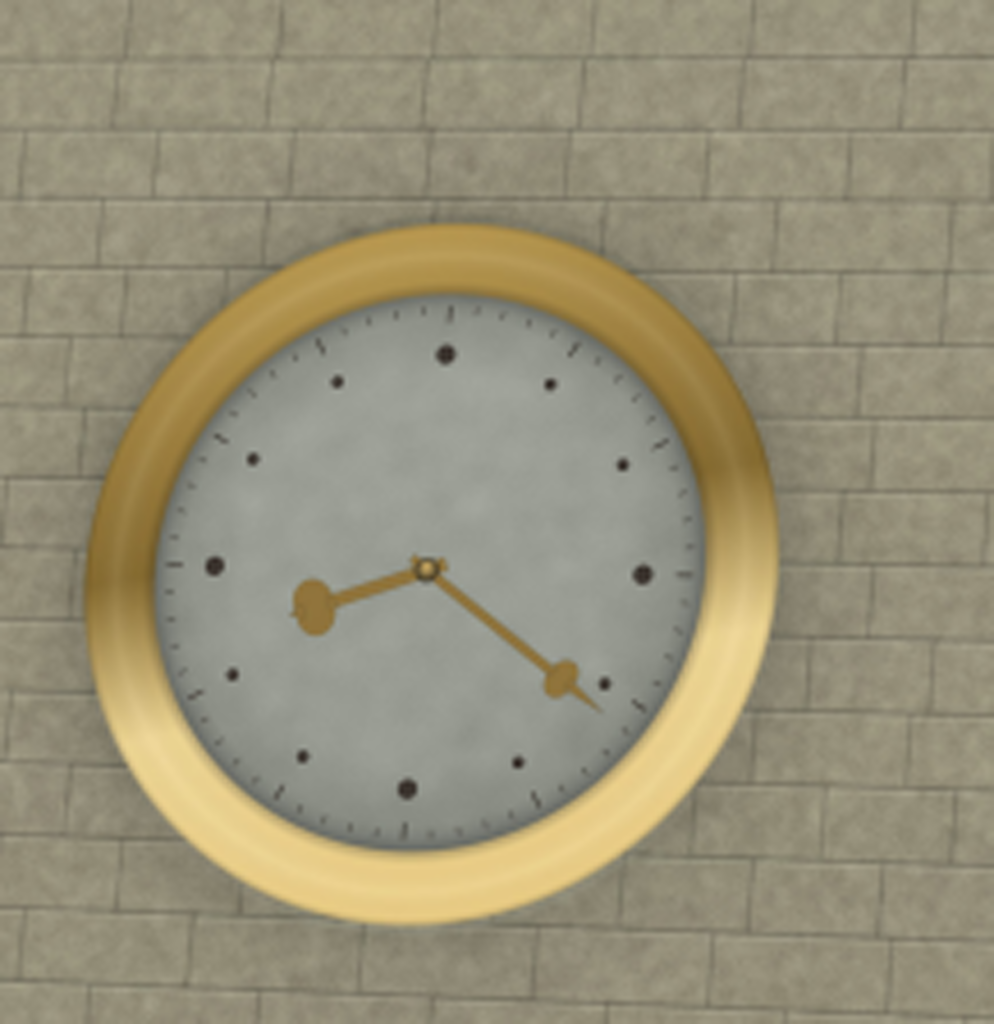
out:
{"hour": 8, "minute": 21}
